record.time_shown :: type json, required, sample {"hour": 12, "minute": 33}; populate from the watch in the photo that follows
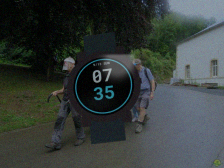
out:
{"hour": 7, "minute": 35}
